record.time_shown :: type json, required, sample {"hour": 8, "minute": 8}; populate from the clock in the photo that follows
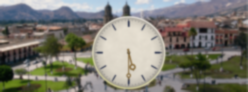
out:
{"hour": 5, "minute": 30}
